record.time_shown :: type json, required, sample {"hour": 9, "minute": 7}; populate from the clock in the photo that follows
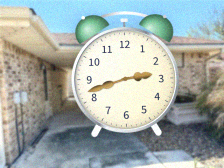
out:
{"hour": 2, "minute": 42}
